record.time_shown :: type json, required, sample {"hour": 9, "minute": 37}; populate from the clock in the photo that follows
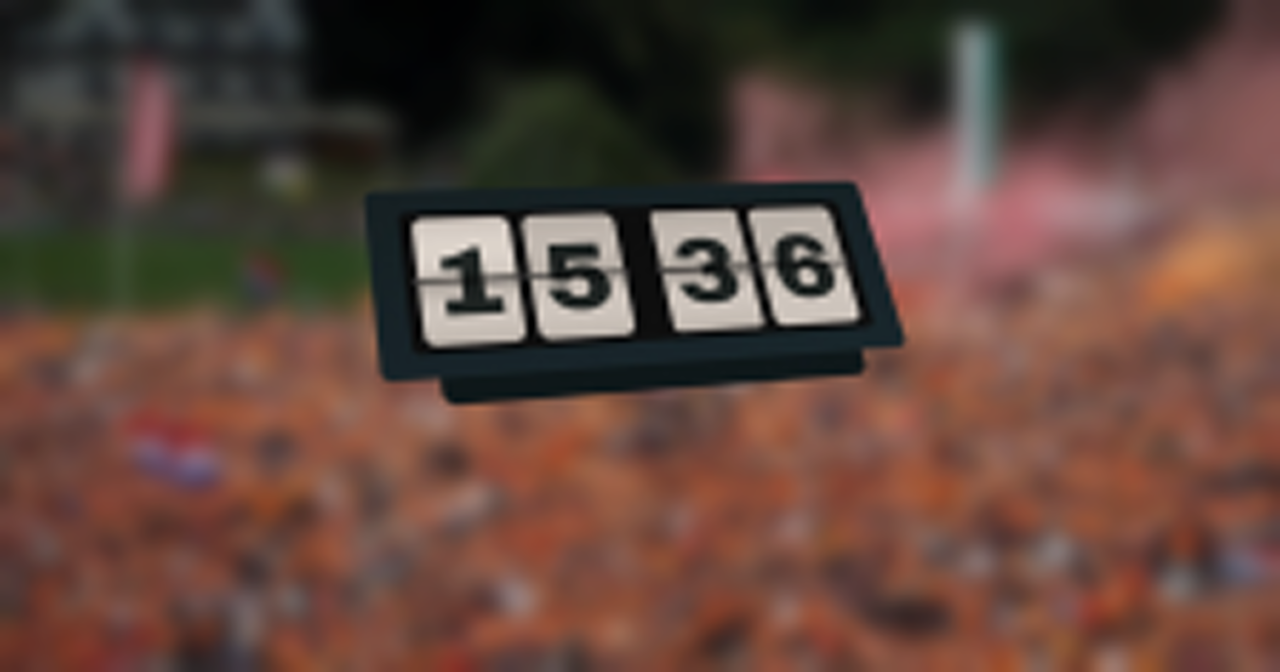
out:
{"hour": 15, "minute": 36}
